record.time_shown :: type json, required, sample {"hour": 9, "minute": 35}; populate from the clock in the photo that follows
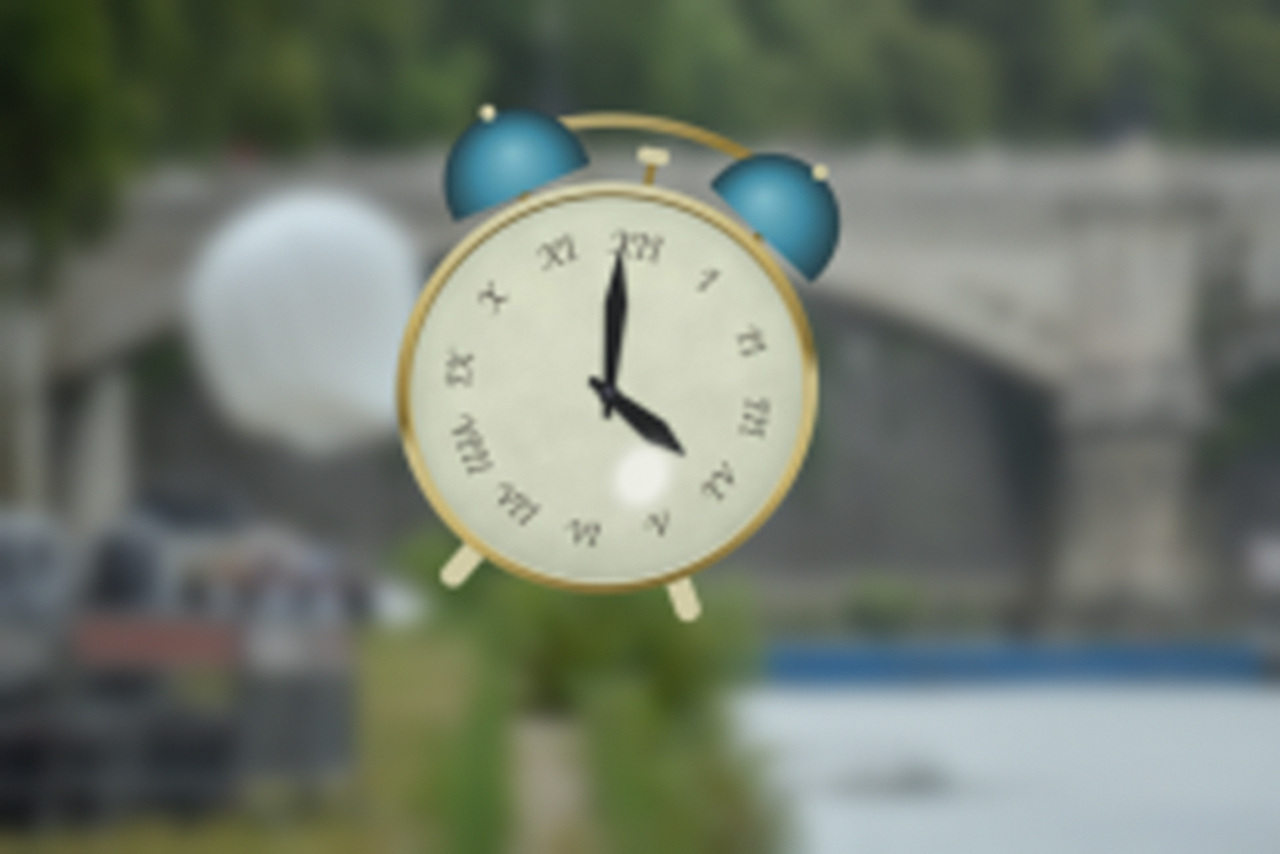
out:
{"hour": 3, "minute": 59}
